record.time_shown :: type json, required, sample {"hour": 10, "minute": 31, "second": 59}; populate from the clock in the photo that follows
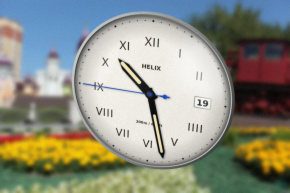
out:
{"hour": 10, "minute": 27, "second": 45}
